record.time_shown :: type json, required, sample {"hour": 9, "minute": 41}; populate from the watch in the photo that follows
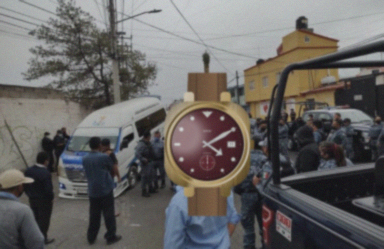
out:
{"hour": 4, "minute": 10}
